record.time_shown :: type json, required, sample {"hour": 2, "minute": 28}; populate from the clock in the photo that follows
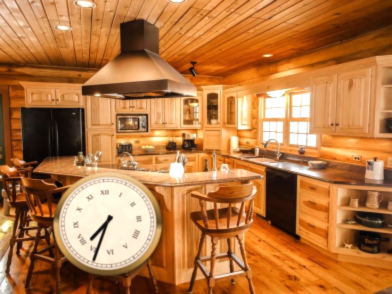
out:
{"hour": 7, "minute": 34}
